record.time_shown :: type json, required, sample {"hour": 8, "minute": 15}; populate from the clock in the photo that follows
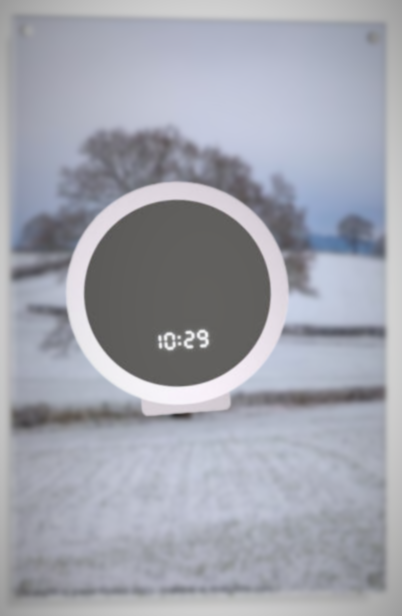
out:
{"hour": 10, "minute": 29}
